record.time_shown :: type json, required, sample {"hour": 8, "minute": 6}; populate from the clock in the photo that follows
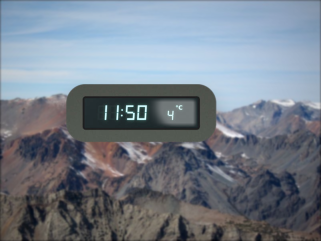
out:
{"hour": 11, "minute": 50}
